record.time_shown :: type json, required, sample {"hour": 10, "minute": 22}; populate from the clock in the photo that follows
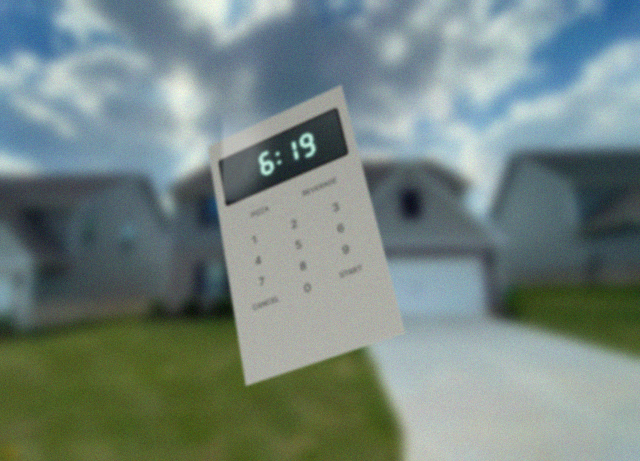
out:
{"hour": 6, "minute": 19}
